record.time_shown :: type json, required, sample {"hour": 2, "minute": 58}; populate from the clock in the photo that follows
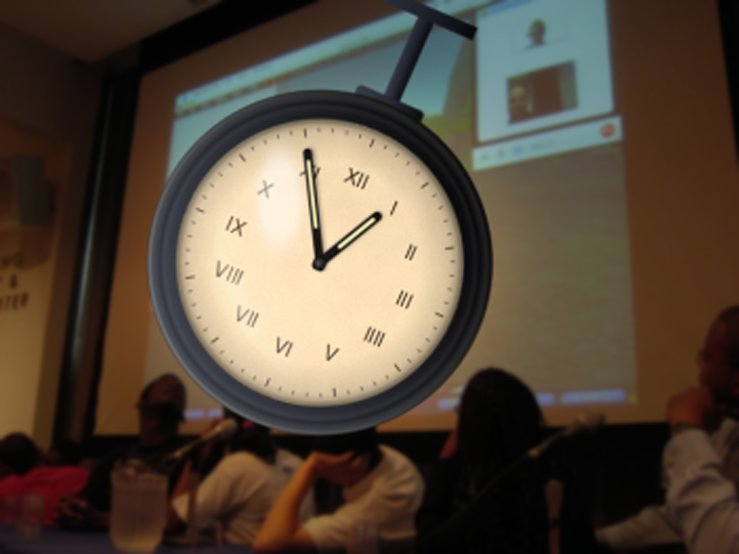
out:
{"hour": 12, "minute": 55}
